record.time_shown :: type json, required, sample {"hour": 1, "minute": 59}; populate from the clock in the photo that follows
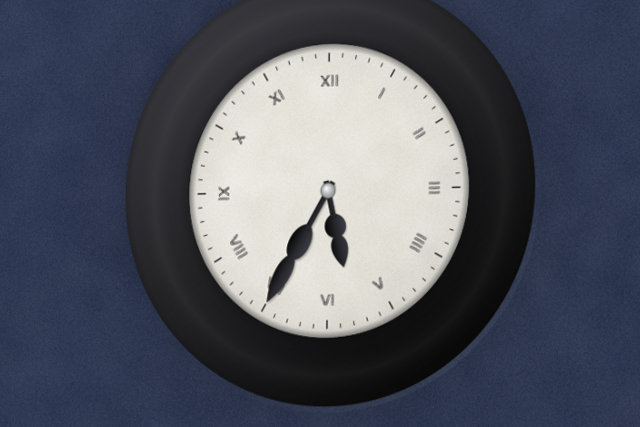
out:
{"hour": 5, "minute": 35}
